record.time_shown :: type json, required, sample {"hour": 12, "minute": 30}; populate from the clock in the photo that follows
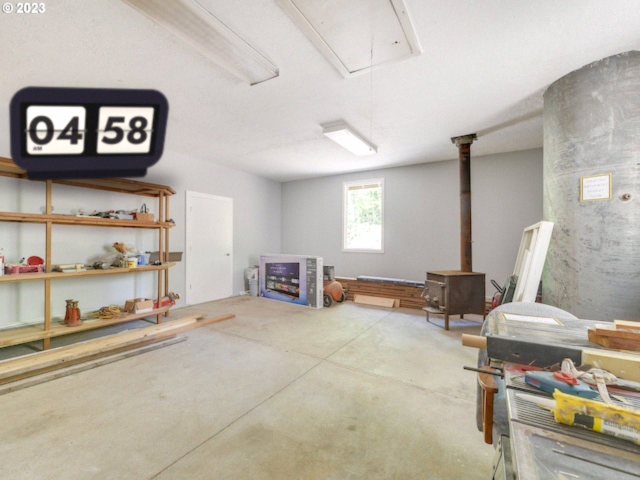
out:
{"hour": 4, "minute": 58}
